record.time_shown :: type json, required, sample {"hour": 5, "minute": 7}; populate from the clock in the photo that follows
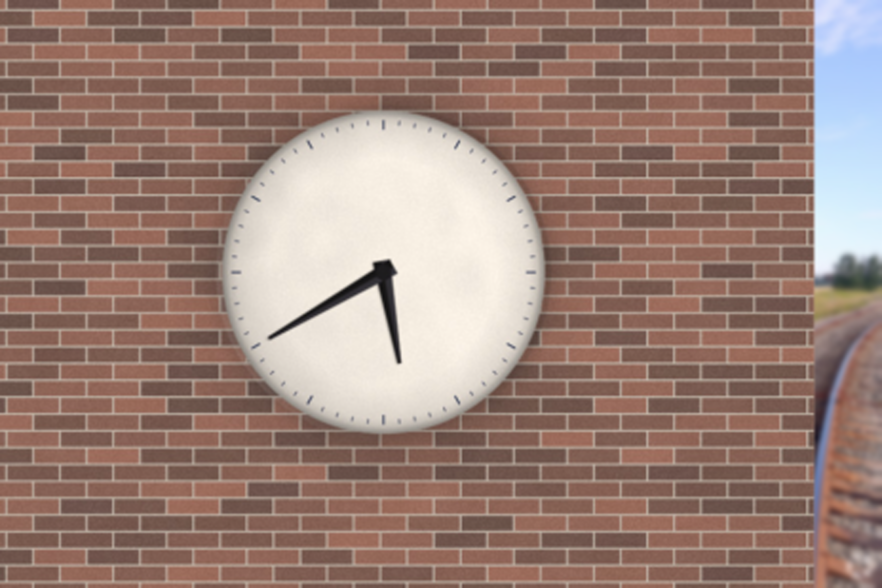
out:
{"hour": 5, "minute": 40}
